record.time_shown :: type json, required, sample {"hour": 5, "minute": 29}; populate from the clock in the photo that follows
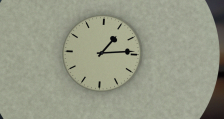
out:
{"hour": 1, "minute": 14}
